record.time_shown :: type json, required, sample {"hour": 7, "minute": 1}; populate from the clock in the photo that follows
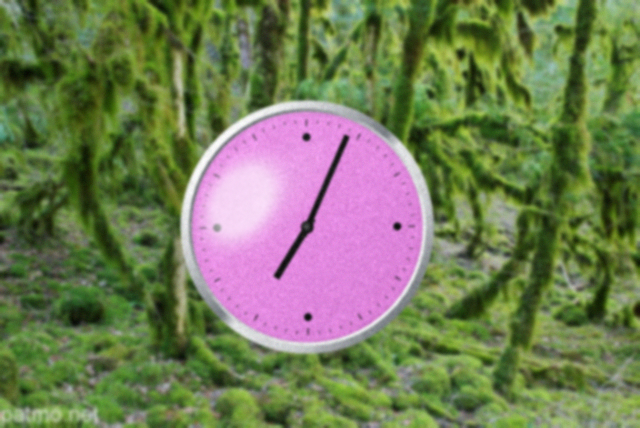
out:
{"hour": 7, "minute": 4}
